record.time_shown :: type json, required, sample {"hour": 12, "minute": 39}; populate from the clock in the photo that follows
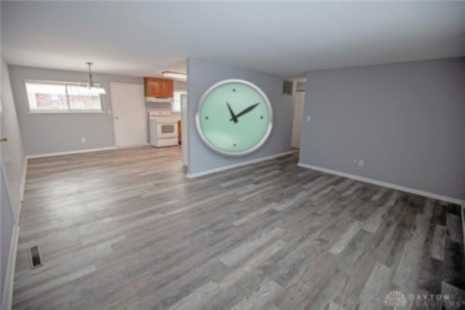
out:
{"hour": 11, "minute": 10}
